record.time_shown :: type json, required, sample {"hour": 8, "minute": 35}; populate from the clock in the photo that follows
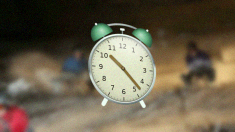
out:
{"hour": 10, "minute": 23}
